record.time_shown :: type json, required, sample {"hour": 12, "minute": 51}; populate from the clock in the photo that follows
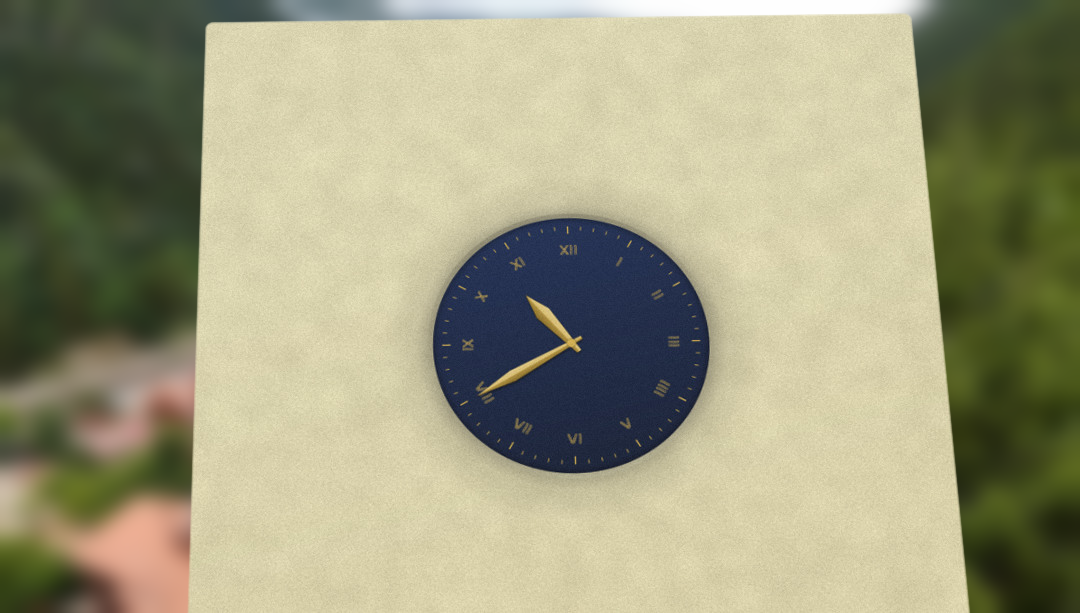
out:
{"hour": 10, "minute": 40}
